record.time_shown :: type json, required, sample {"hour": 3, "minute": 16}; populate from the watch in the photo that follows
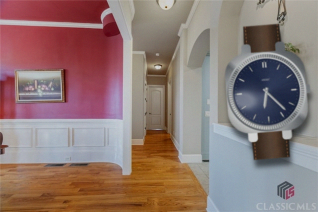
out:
{"hour": 6, "minute": 23}
